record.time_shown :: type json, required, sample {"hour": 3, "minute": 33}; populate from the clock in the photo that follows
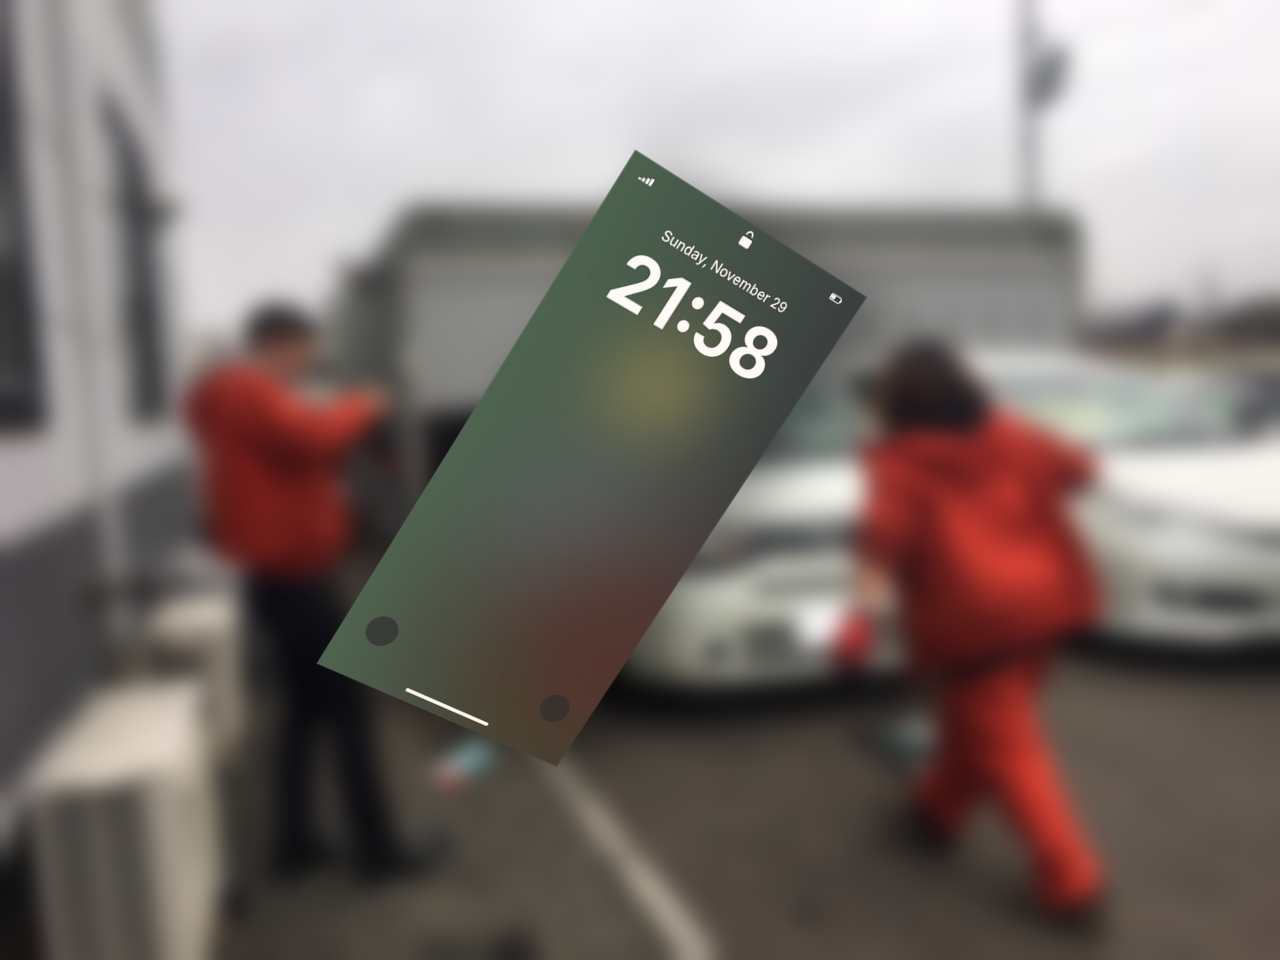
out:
{"hour": 21, "minute": 58}
